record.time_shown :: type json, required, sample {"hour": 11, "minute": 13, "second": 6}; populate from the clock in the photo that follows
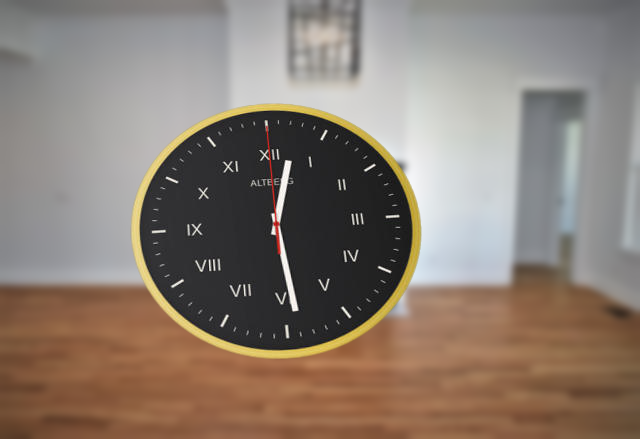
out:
{"hour": 12, "minute": 29, "second": 0}
